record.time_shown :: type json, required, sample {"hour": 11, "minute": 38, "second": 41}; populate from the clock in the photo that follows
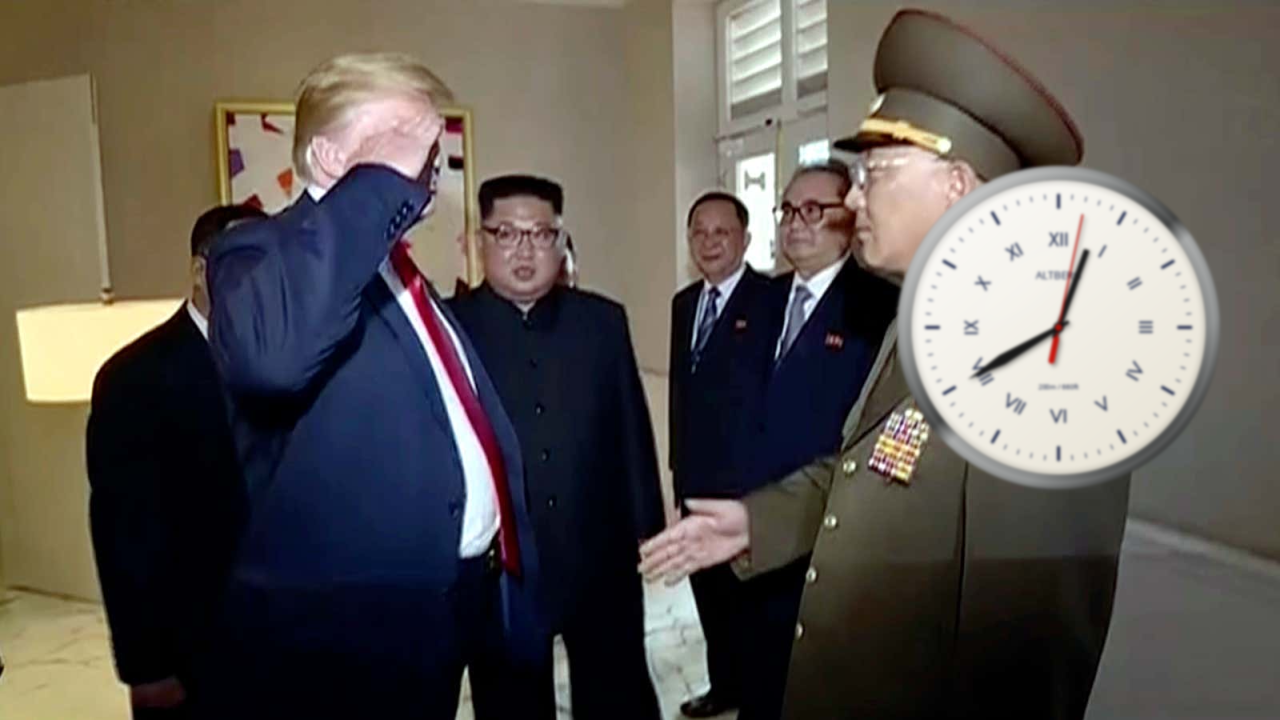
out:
{"hour": 12, "minute": 40, "second": 2}
